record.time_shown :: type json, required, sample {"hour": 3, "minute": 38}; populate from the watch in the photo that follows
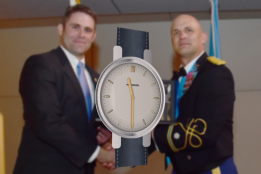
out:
{"hour": 11, "minute": 30}
